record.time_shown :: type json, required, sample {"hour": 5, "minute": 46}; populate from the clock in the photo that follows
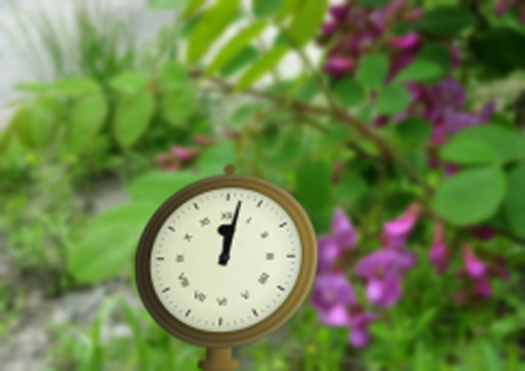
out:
{"hour": 12, "minute": 2}
